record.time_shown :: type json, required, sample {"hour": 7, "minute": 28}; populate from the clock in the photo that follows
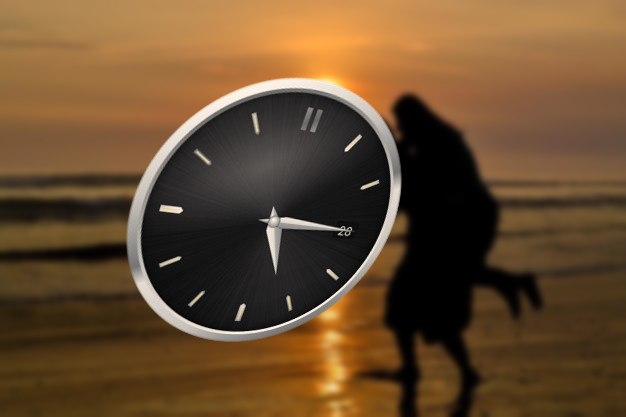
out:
{"hour": 5, "minute": 15}
